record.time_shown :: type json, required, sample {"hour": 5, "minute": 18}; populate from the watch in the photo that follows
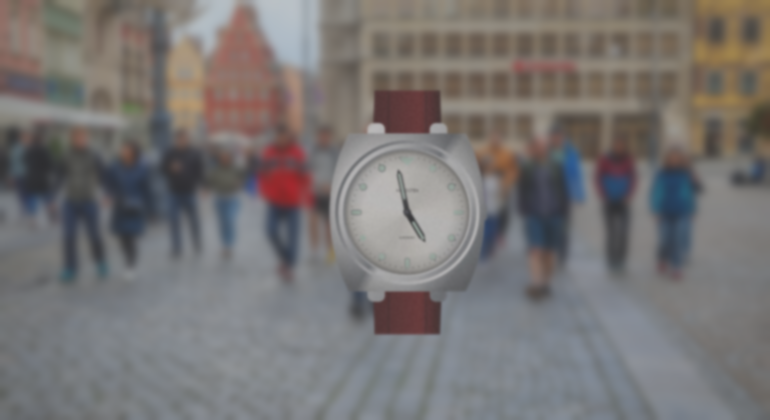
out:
{"hour": 4, "minute": 58}
